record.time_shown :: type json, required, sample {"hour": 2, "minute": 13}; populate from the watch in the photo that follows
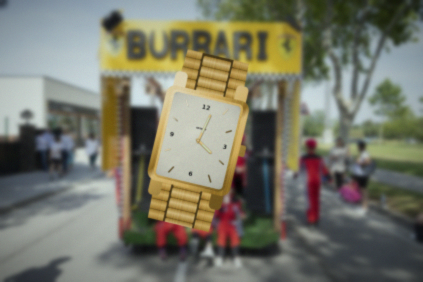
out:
{"hour": 4, "minute": 2}
